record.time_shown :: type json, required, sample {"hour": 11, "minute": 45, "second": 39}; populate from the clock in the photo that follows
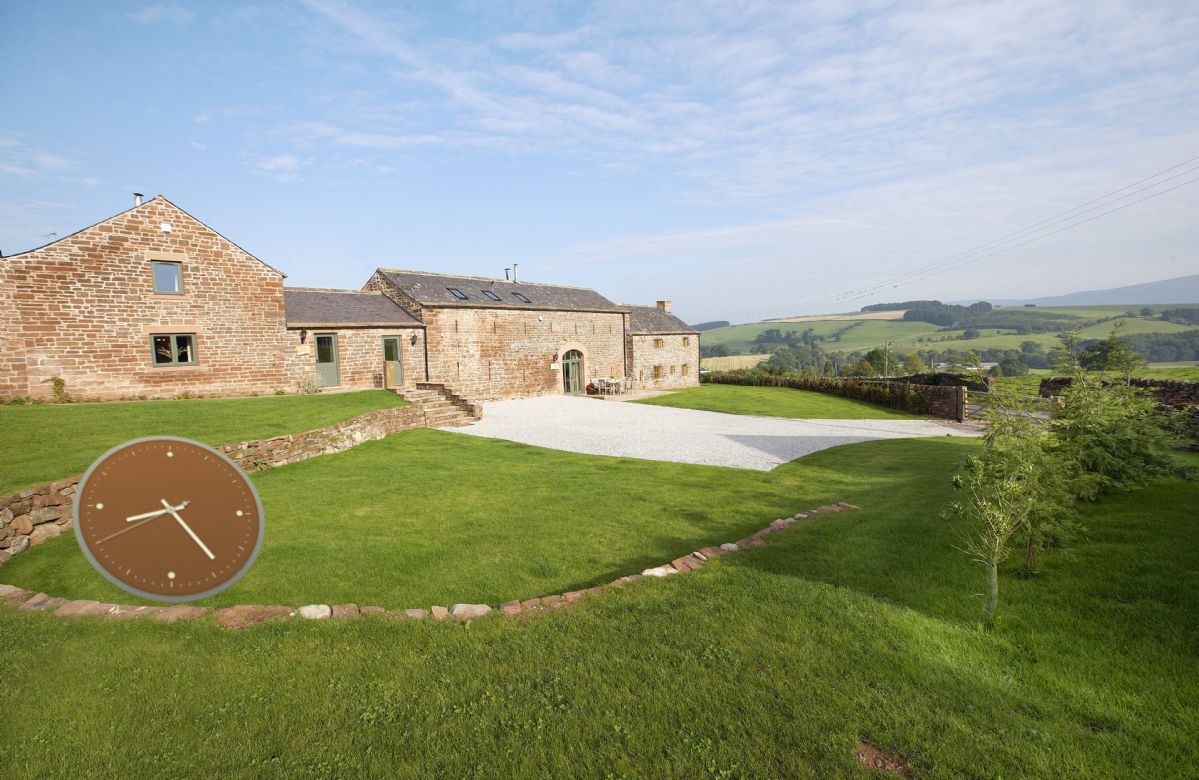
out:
{"hour": 8, "minute": 23, "second": 40}
